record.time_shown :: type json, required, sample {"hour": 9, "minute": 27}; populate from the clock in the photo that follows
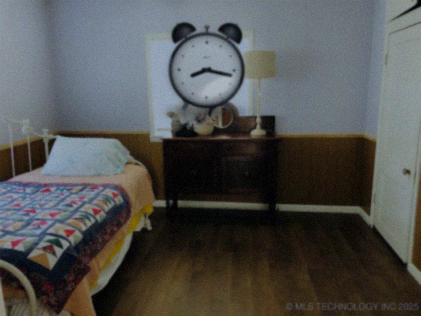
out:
{"hour": 8, "minute": 17}
